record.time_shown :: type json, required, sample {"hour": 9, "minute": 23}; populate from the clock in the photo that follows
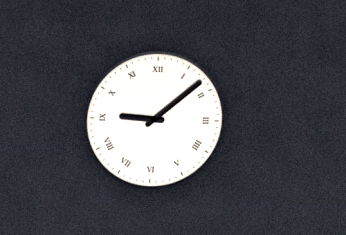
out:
{"hour": 9, "minute": 8}
